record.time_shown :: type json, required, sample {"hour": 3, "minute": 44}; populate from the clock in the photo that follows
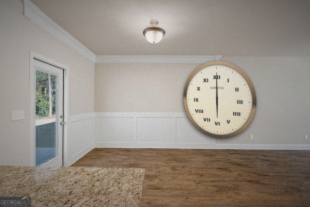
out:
{"hour": 6, "minute": 0}
